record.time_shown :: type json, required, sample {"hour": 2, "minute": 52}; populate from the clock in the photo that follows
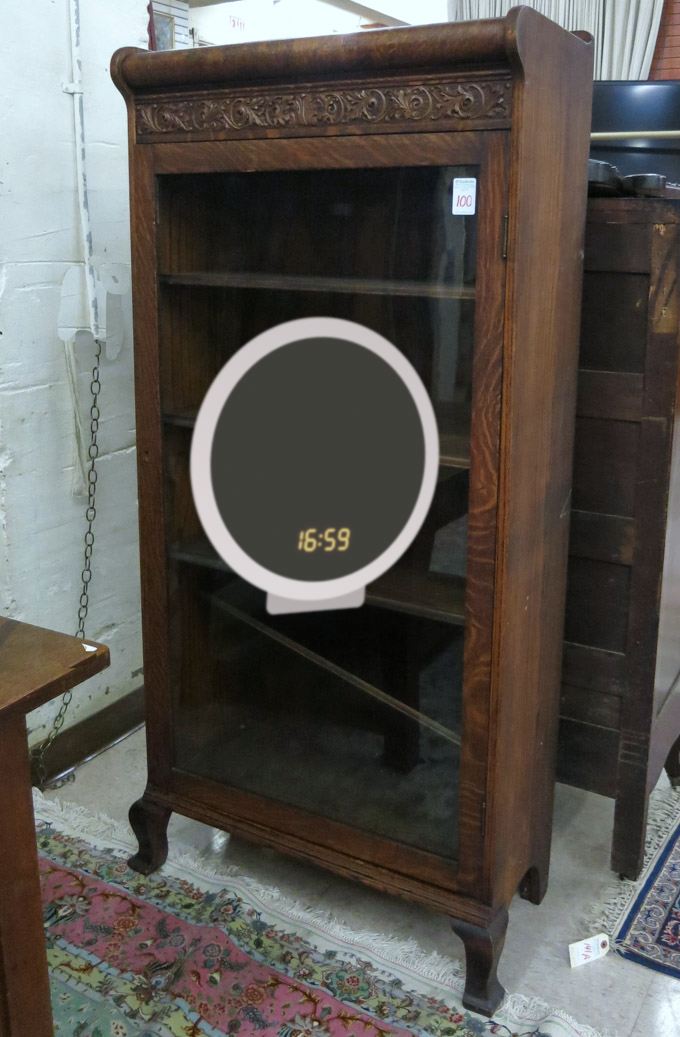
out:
{"hour": 16, "minute": 59}
